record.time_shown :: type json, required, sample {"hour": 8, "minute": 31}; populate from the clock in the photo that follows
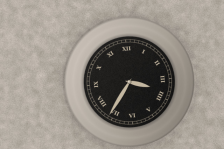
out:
{"hour": 3, "minute": 36}
